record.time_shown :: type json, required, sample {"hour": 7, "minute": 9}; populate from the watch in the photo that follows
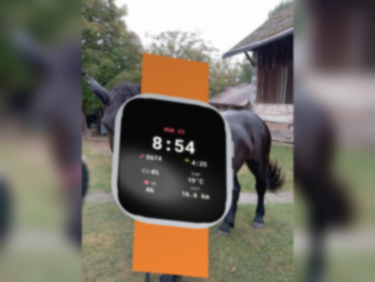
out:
{"hour": 8, "minute": 54}
